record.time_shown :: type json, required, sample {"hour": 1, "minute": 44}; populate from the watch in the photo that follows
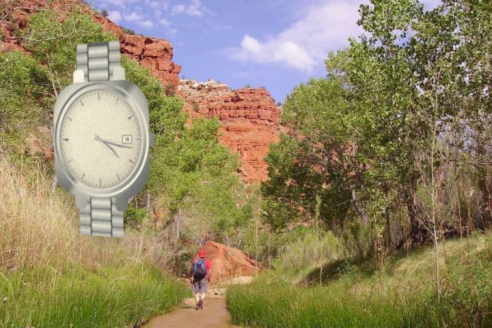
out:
{"hour": 4, "minute": 17}
